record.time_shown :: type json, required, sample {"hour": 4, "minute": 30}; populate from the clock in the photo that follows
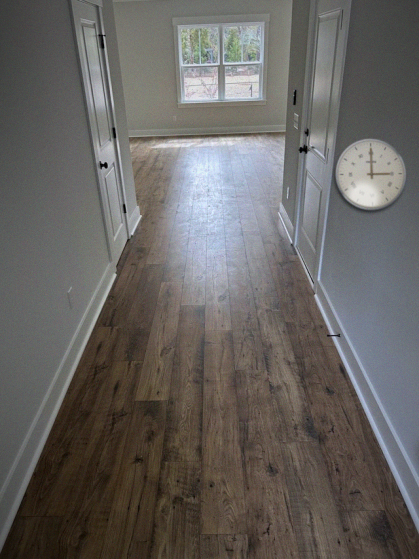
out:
{"hour": 3, "minute": 0}
